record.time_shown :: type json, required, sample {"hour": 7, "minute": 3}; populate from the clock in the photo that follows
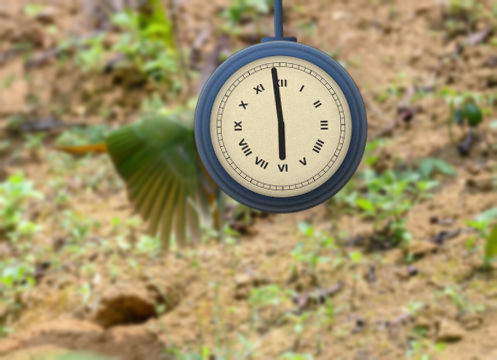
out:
{"hour": 5, "minute": 59}
